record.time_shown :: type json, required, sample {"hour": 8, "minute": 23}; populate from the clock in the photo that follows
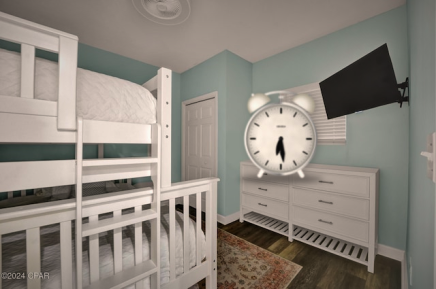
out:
{"hour": 6, "minute": 29}
